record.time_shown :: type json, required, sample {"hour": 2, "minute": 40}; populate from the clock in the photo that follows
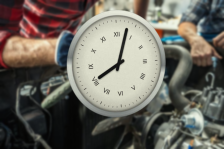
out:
{"hour": 8, "minute": 3}
